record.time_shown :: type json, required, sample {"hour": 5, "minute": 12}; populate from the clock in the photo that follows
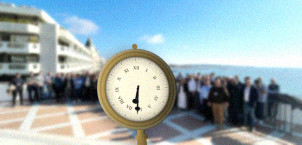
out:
{"hour": 6, "minute": 31}
